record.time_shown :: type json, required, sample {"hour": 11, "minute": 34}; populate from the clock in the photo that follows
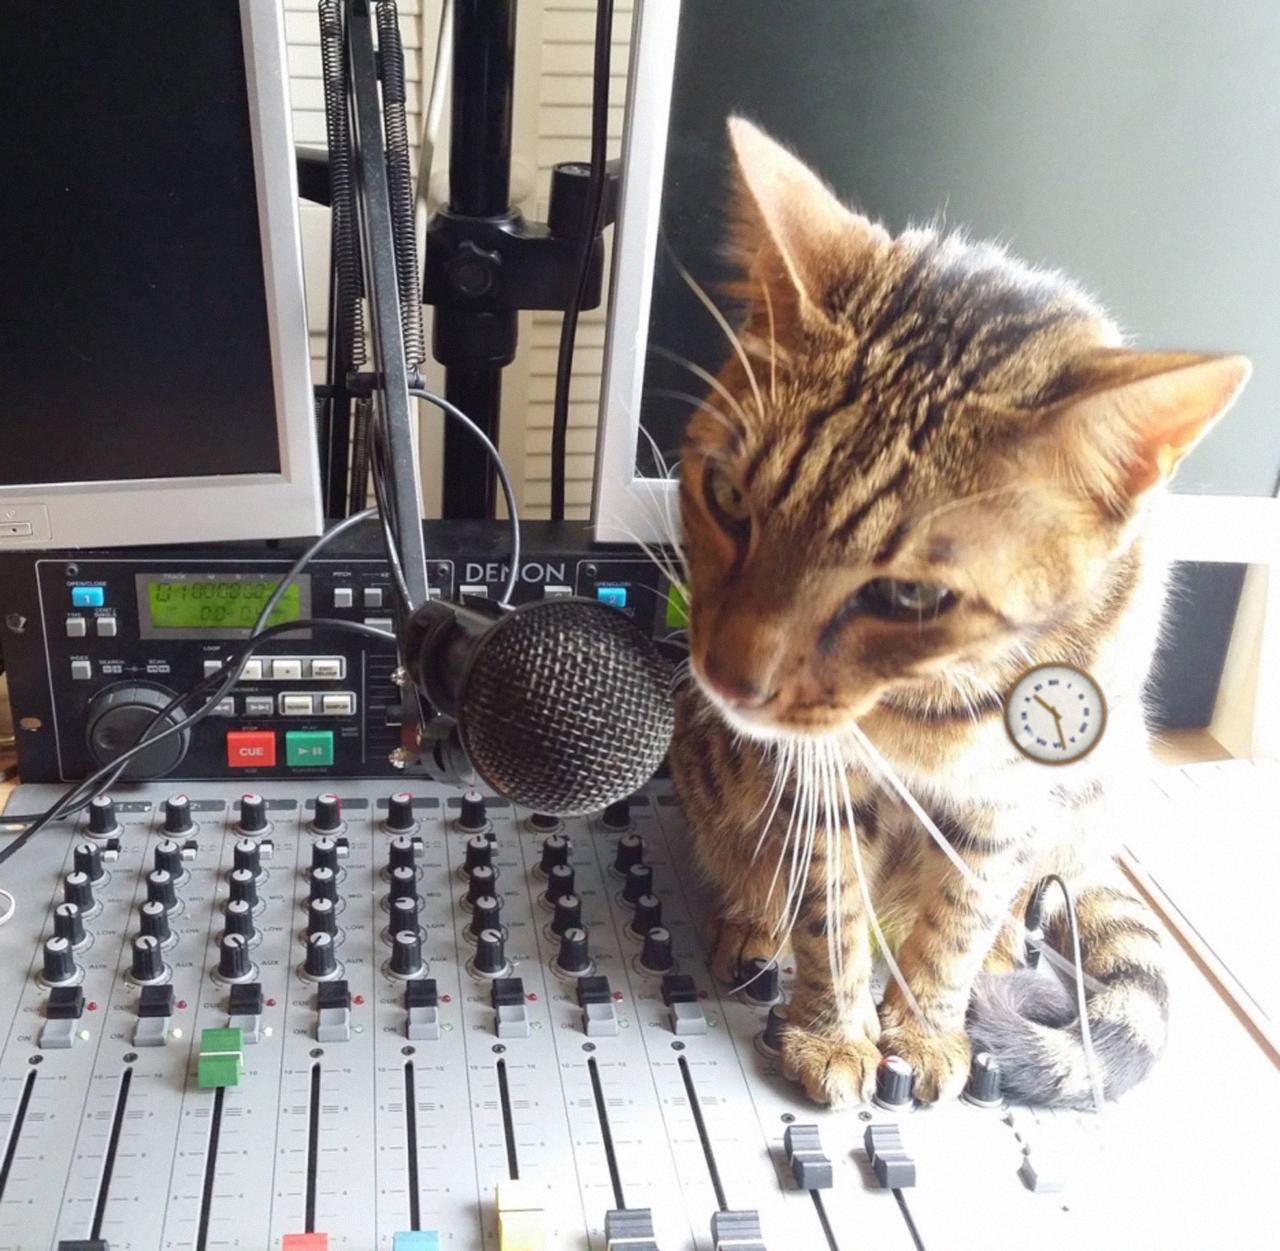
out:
{"hour": 10, "minute": 28}
